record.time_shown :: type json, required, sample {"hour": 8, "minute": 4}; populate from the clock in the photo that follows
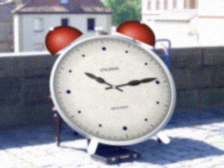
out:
{"hour": 10, "minute": 14}
